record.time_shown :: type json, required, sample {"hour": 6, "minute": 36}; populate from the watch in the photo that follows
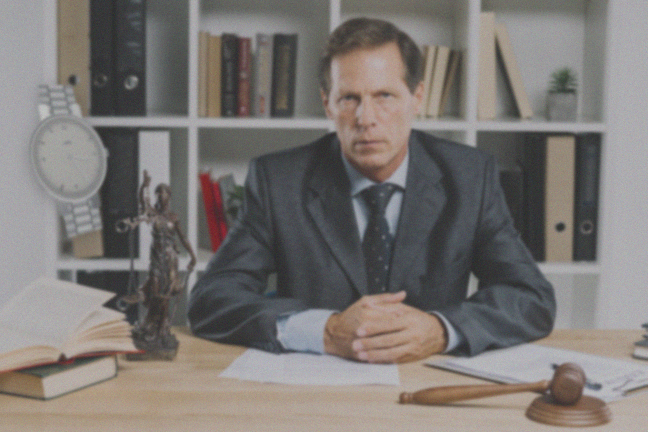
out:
{"hour": 3, "minute": 25}
